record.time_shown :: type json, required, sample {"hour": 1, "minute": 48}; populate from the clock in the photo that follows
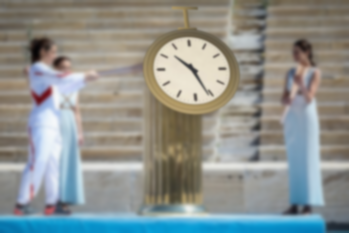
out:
{"hour": 10, "minute": 26}
